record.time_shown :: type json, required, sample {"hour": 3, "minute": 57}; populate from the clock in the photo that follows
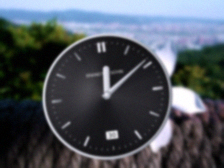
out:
{"hour": 12, "minute": 9}
